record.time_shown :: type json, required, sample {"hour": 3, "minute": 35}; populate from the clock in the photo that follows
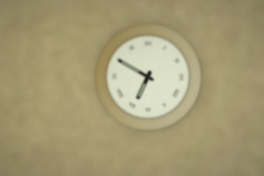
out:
{"hour": 6, "minute": 50}
